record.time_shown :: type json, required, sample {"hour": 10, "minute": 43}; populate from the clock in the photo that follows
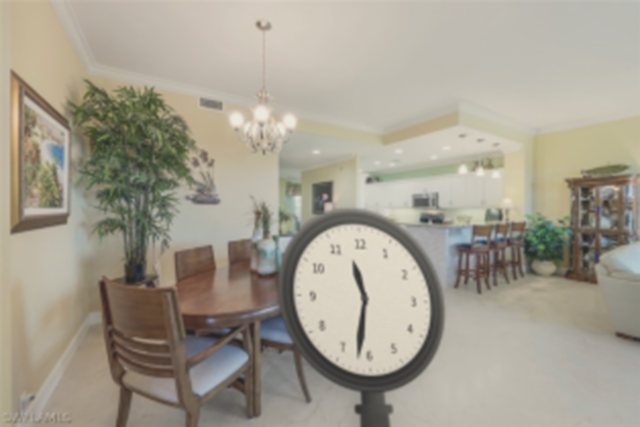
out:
{"hour": 11, "minute": 32}
